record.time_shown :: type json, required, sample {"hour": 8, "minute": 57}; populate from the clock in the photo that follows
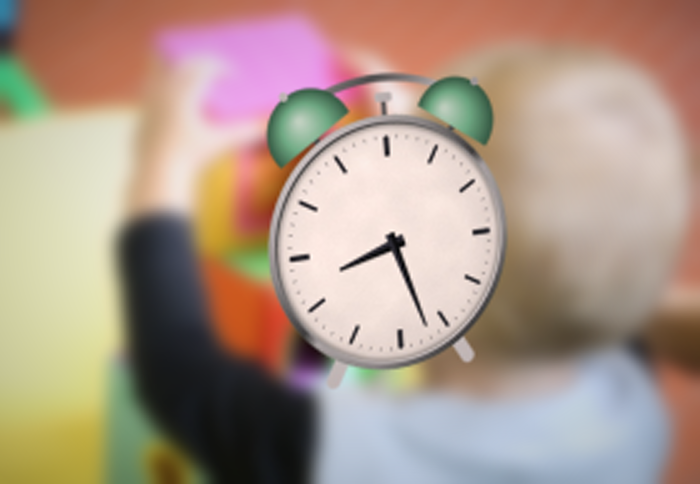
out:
{"hour": 8, "minute": 27}
